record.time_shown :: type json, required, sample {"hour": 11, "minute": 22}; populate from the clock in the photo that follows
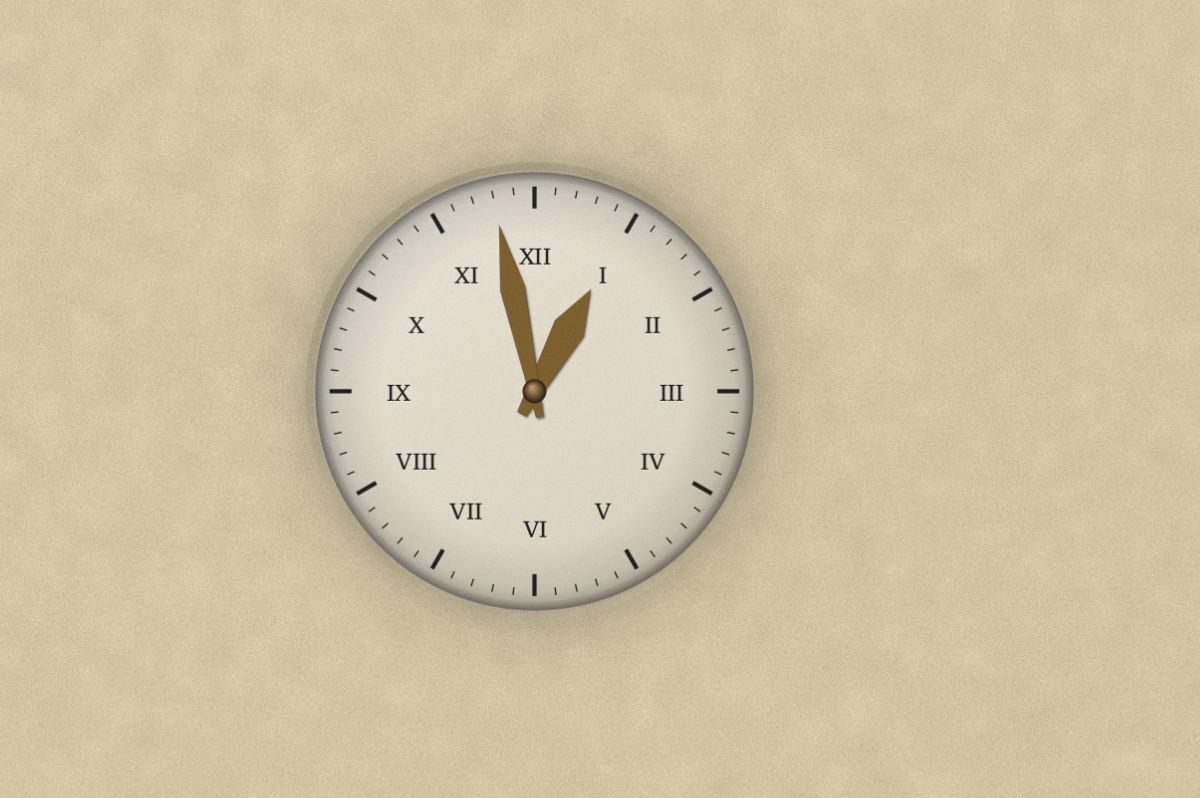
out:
{"hour": 12, "minute": 58}
